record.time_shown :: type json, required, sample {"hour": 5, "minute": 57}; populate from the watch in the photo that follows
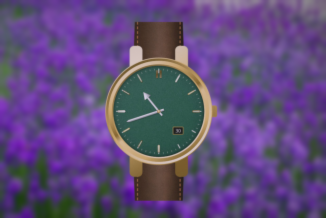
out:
{"hour": 10, "minute": 42}
